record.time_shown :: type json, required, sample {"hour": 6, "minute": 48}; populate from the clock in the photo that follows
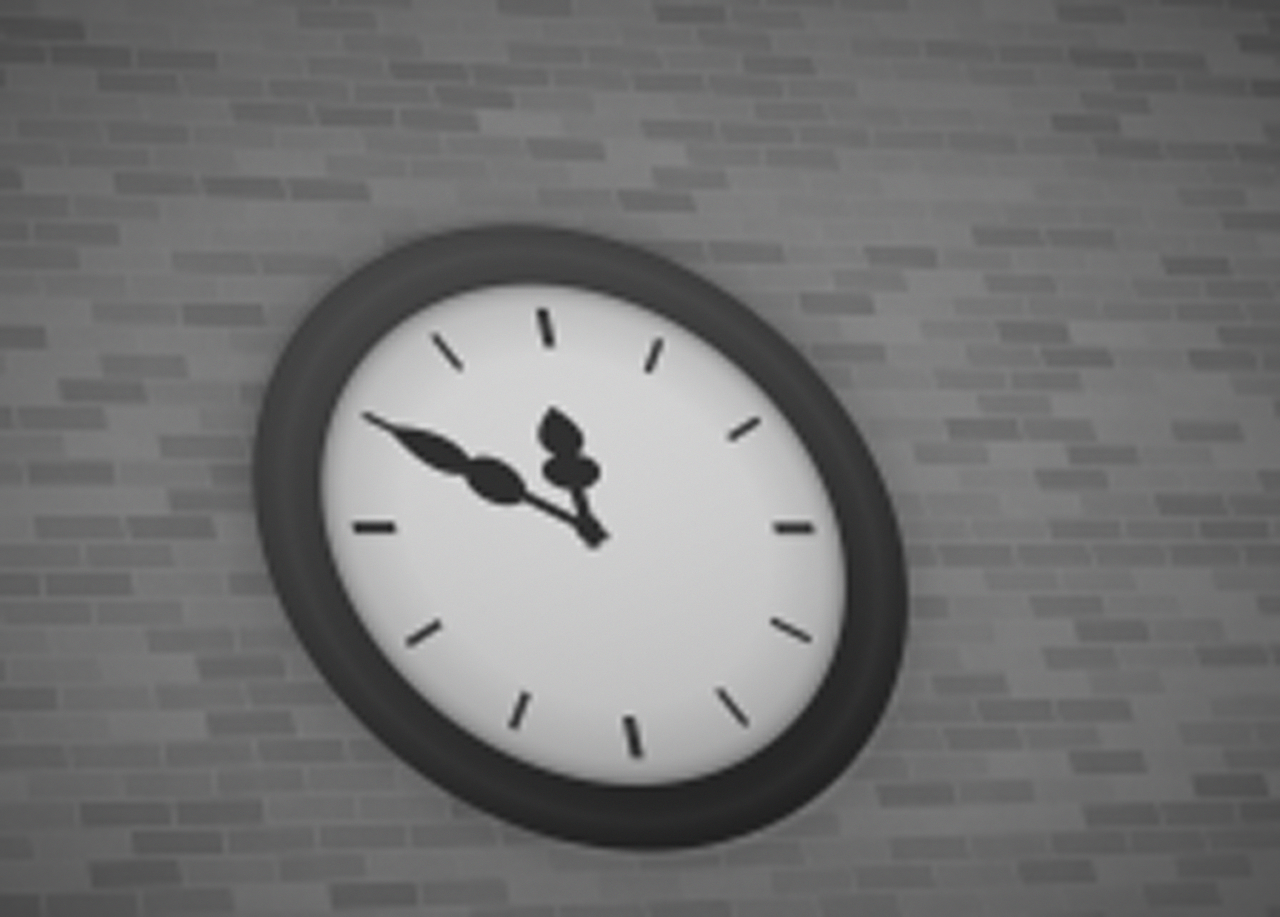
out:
{"hour": 11, "minute": 50}
